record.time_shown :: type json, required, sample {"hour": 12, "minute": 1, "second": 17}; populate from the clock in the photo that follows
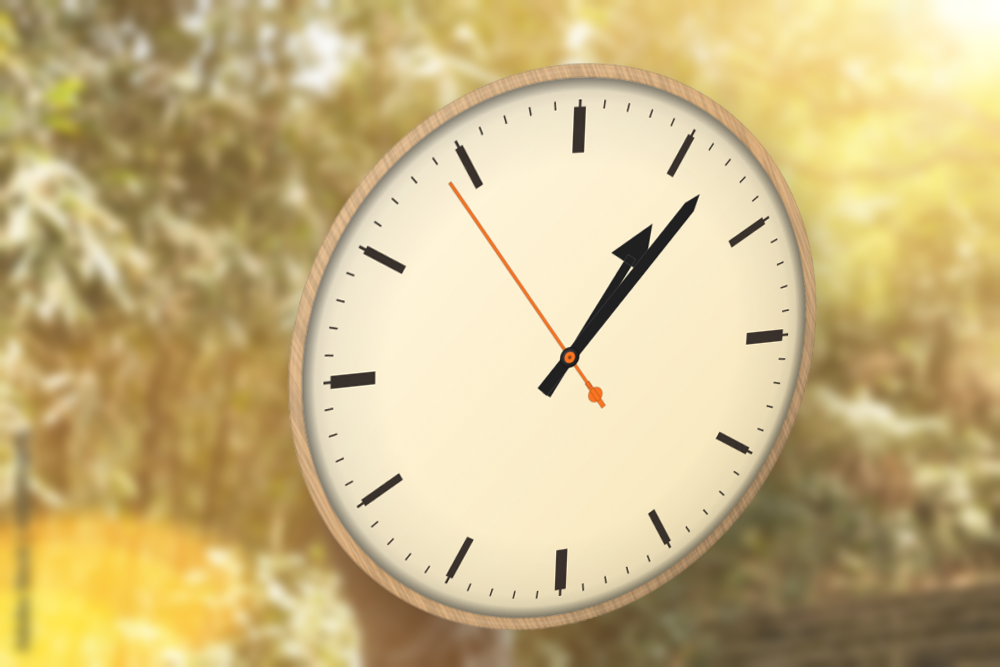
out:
{"hour": 1, "minute": 6, "second": 54}
